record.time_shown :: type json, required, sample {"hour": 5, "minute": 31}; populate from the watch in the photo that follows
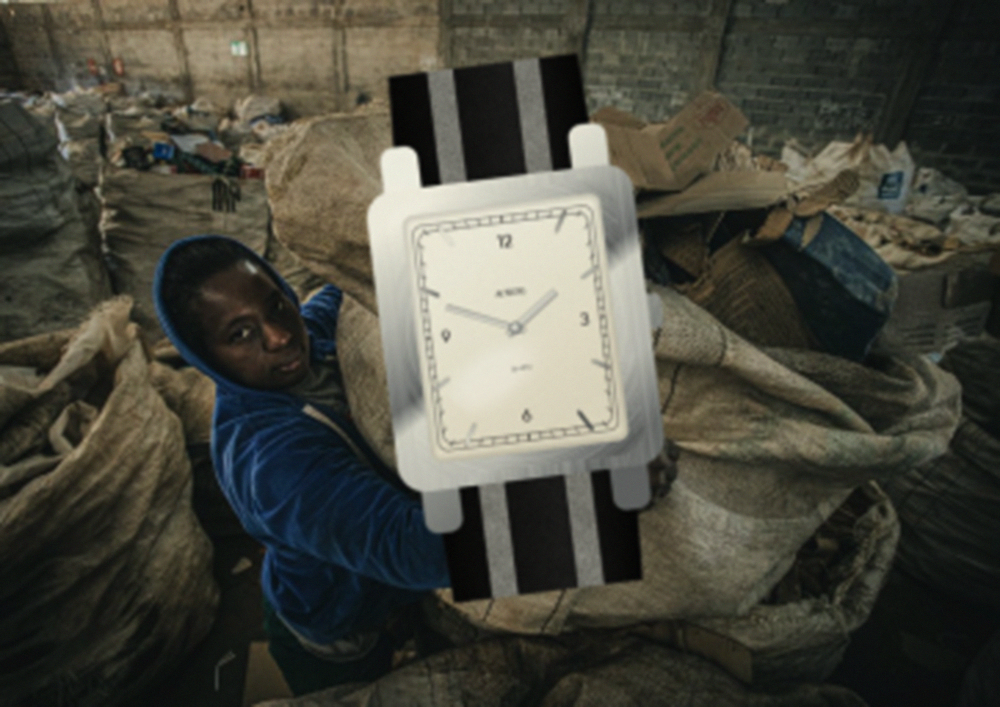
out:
{"hour": 1, "minute": 49}
